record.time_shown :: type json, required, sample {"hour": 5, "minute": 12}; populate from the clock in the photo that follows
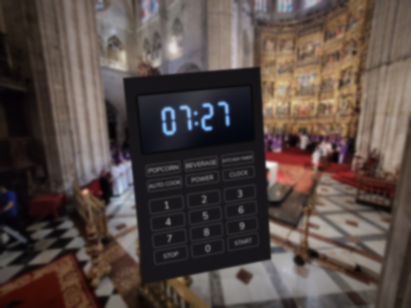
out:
{"hour": 7, "minute": 27}
